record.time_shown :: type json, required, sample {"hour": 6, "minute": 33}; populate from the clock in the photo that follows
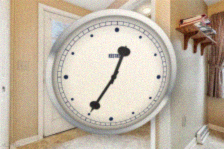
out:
{"hour": 12, "minute": 35}
